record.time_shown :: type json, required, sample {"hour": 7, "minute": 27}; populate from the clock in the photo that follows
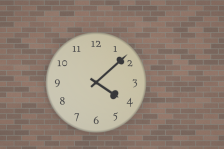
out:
{"hour": 4, "minute": 8}
